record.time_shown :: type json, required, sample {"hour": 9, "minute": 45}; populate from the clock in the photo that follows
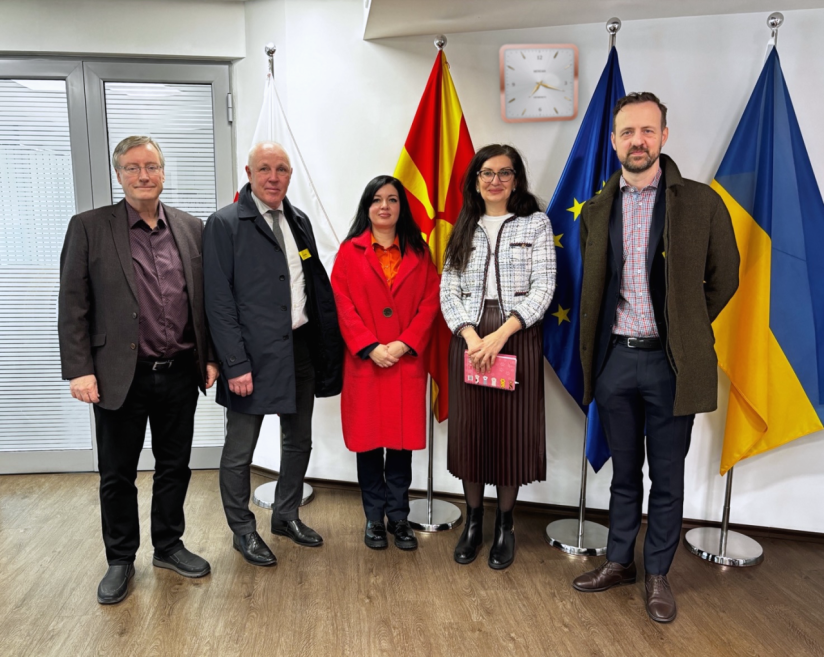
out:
{"hour": 7, "minute": 18}
